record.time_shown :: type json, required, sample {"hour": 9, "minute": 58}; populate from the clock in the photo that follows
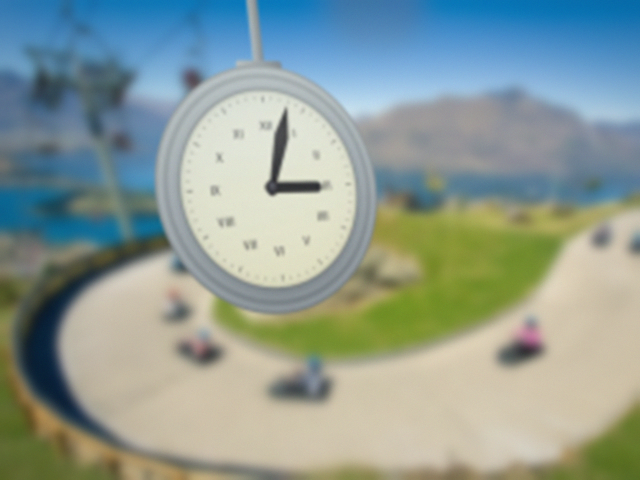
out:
{"hour": 3, "minute": 3}
